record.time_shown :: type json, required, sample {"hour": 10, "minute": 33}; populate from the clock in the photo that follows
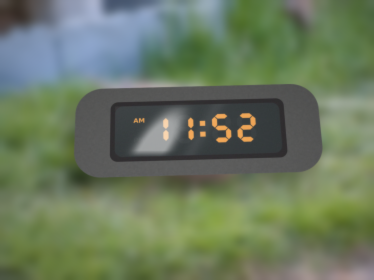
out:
{"hour": 11, "minute": 52}
